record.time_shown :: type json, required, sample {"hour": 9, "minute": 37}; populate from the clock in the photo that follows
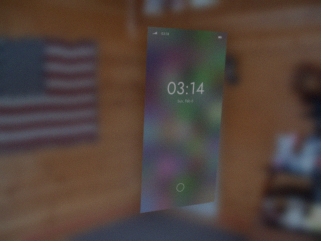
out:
{"hour": 3, "minute": 14}
